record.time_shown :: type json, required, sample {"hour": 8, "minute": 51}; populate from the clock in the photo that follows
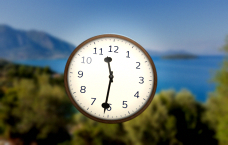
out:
{"hour": 11, "minute": 31}
